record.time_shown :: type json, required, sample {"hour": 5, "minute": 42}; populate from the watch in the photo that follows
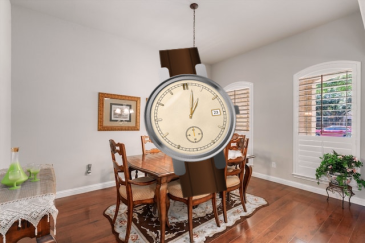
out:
{"hour": 1, "minute": 2}
